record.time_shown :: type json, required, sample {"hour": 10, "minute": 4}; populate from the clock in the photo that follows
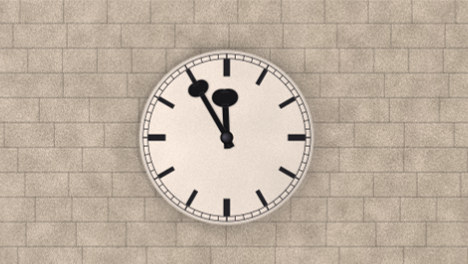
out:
{"hour": 11, "minute": 55}
